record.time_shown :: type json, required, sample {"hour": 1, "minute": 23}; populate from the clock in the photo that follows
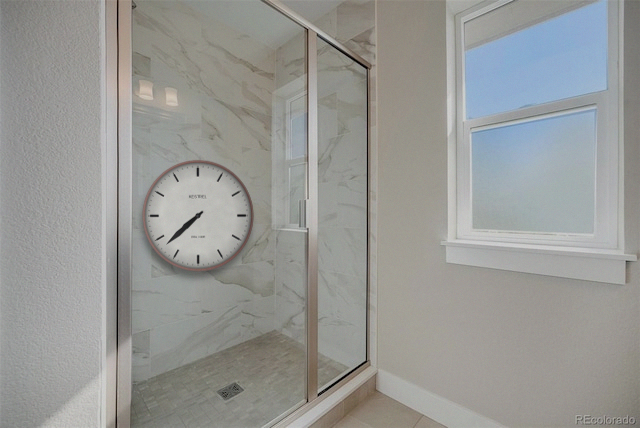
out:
{"hour": 7, "minute": 38}
